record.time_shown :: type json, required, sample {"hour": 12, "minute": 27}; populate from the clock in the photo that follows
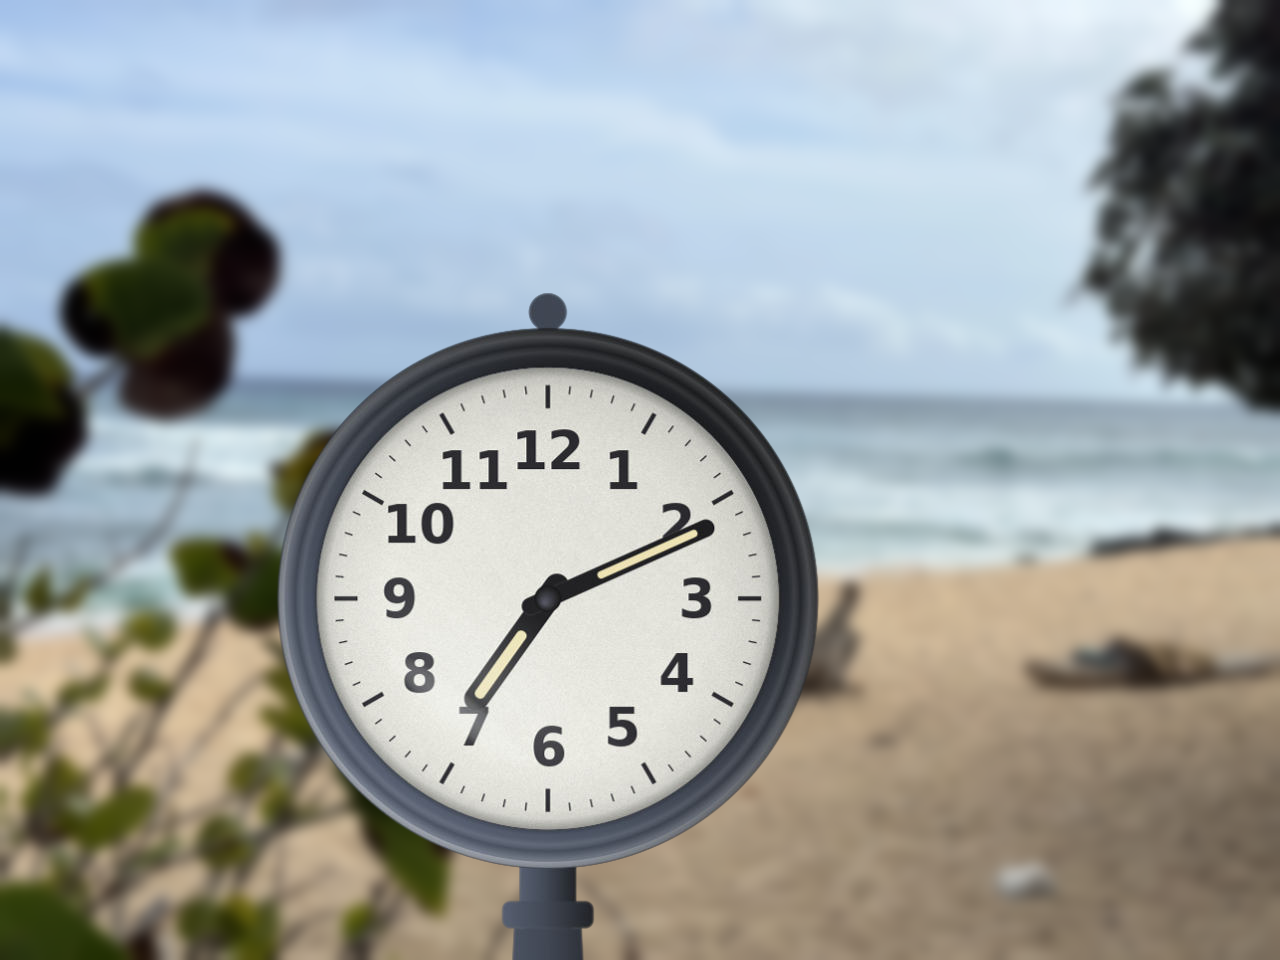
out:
{"hour": 7, "minute": 11}
